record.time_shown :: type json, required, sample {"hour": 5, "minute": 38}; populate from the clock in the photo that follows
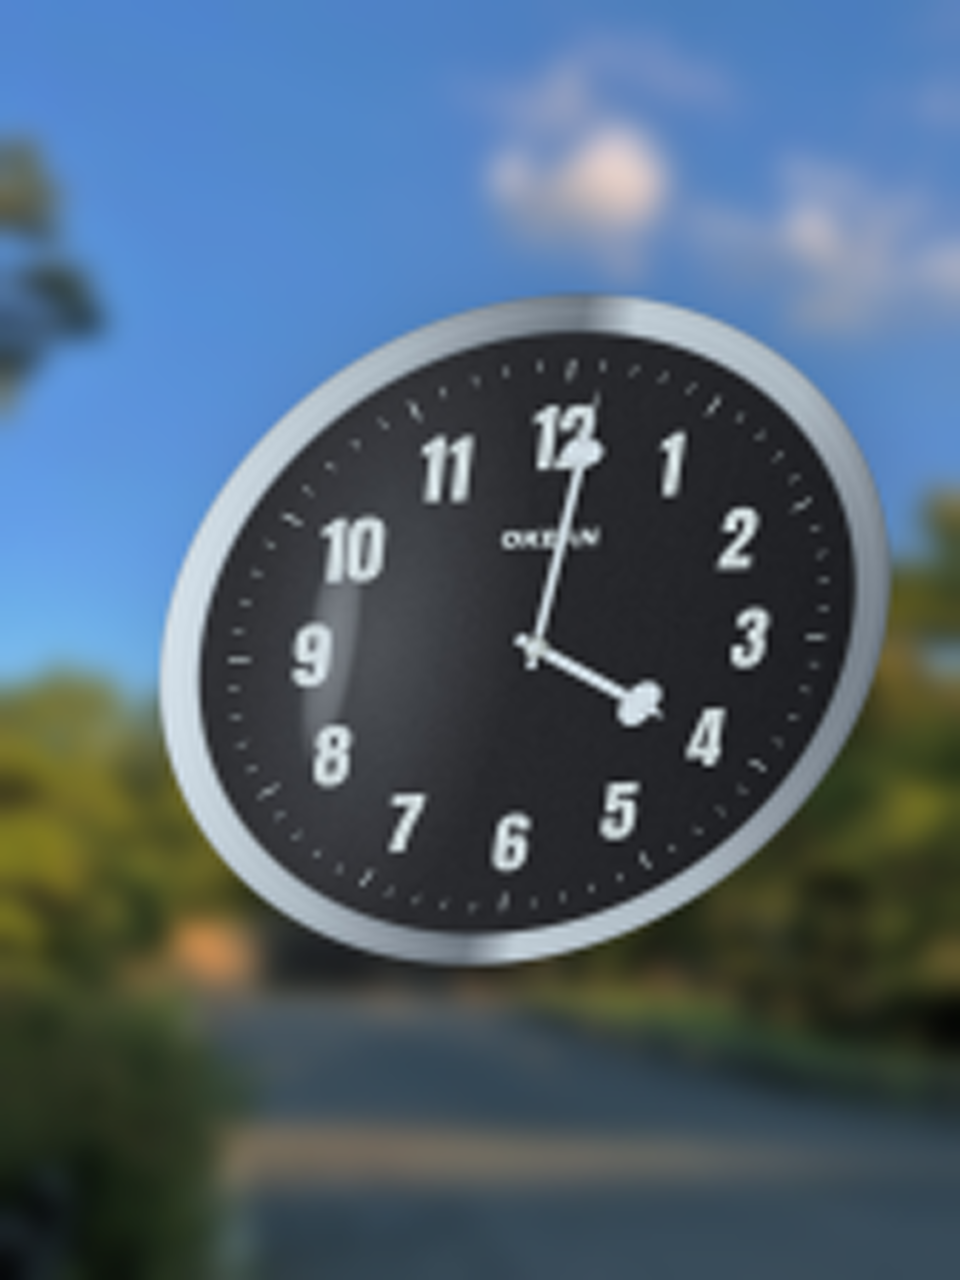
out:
{"hour": 4, "minute": 1}
